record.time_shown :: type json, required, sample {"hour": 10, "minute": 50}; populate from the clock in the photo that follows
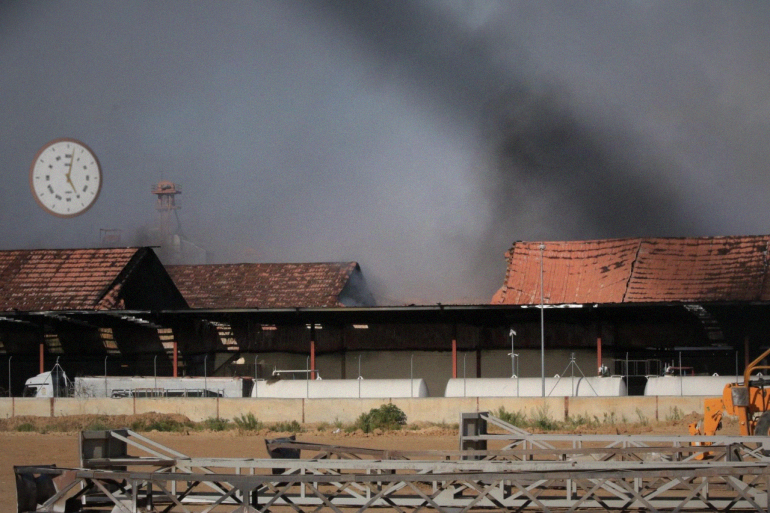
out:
{"hour": 5, "minute": 2}
